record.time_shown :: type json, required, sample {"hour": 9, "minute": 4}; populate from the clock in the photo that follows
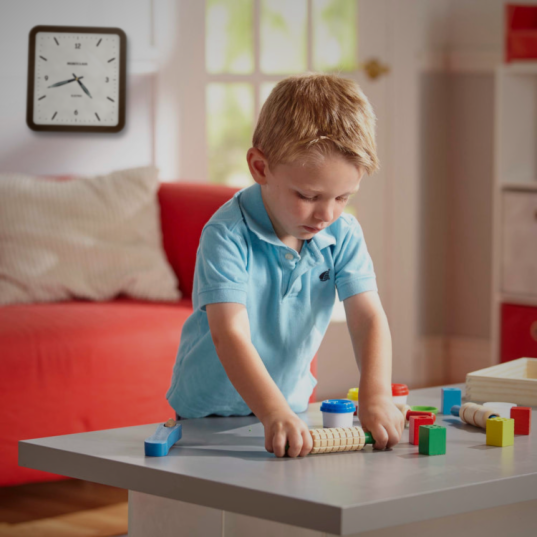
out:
{"hour": 4, "minute": 42}
